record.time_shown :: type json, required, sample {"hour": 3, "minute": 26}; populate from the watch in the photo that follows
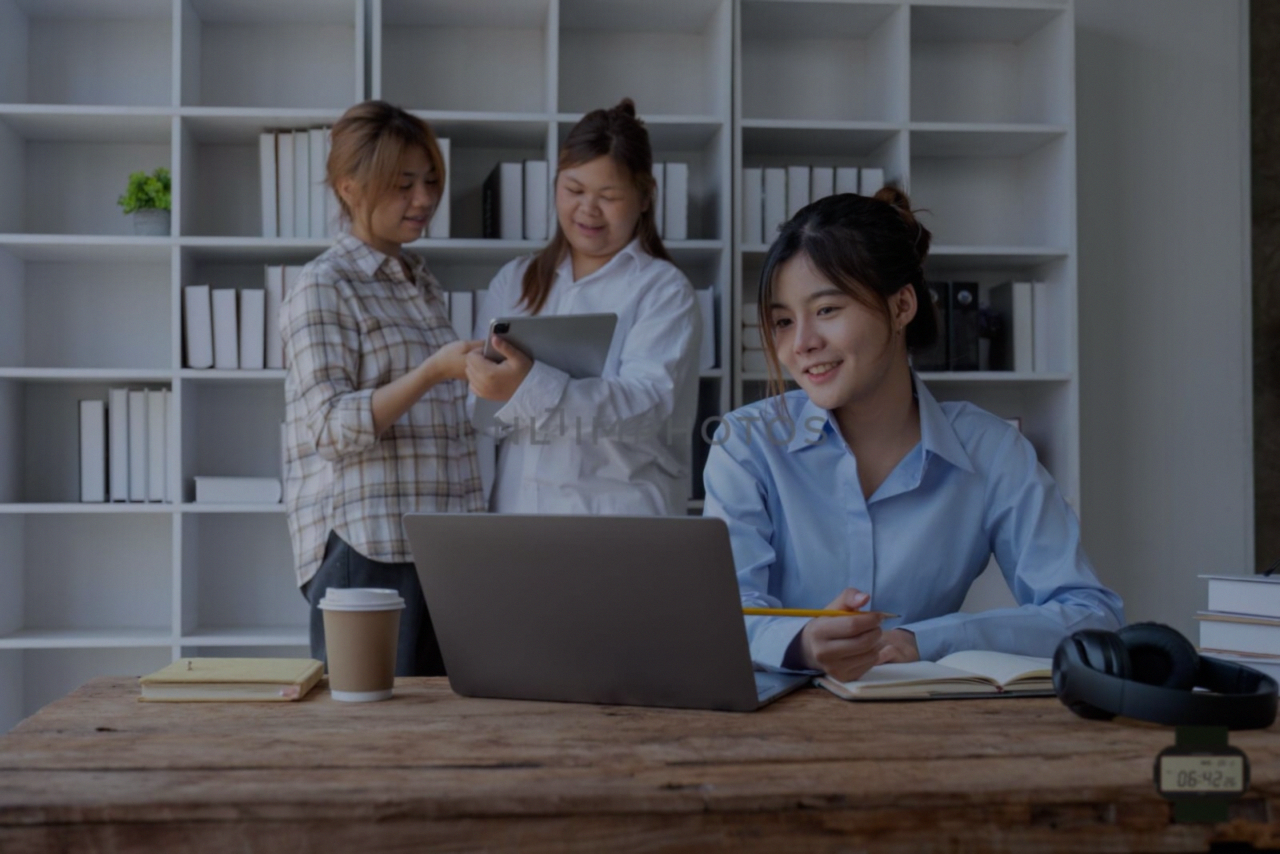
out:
{"hour": 6, "minute": 42}
